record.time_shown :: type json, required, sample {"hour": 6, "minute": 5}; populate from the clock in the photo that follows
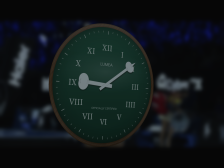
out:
{"hour": 9, "minute": 9}
